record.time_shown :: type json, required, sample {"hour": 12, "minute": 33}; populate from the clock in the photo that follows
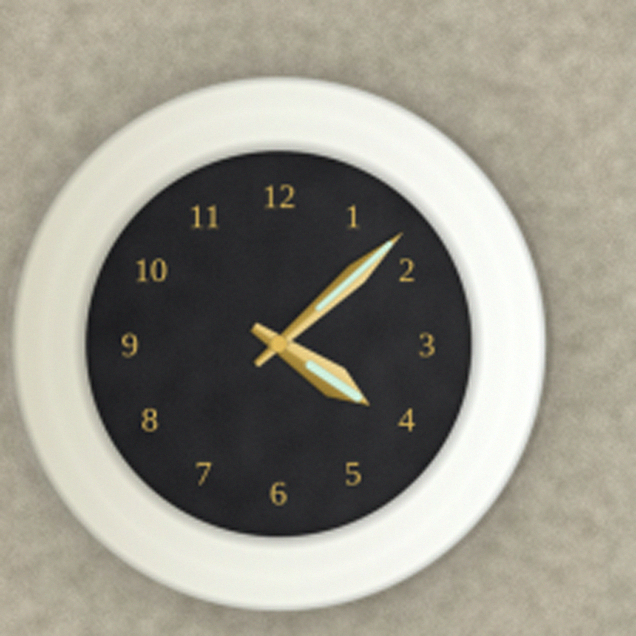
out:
{"hour": 4, "minute": 8}
